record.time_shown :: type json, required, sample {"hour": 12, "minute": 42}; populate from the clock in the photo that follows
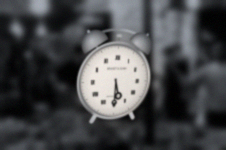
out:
{"hour": 5, "minute": 30}
